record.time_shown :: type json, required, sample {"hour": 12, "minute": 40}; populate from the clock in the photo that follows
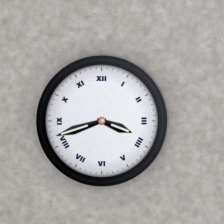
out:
{"hour": 3, "minute": 42}
